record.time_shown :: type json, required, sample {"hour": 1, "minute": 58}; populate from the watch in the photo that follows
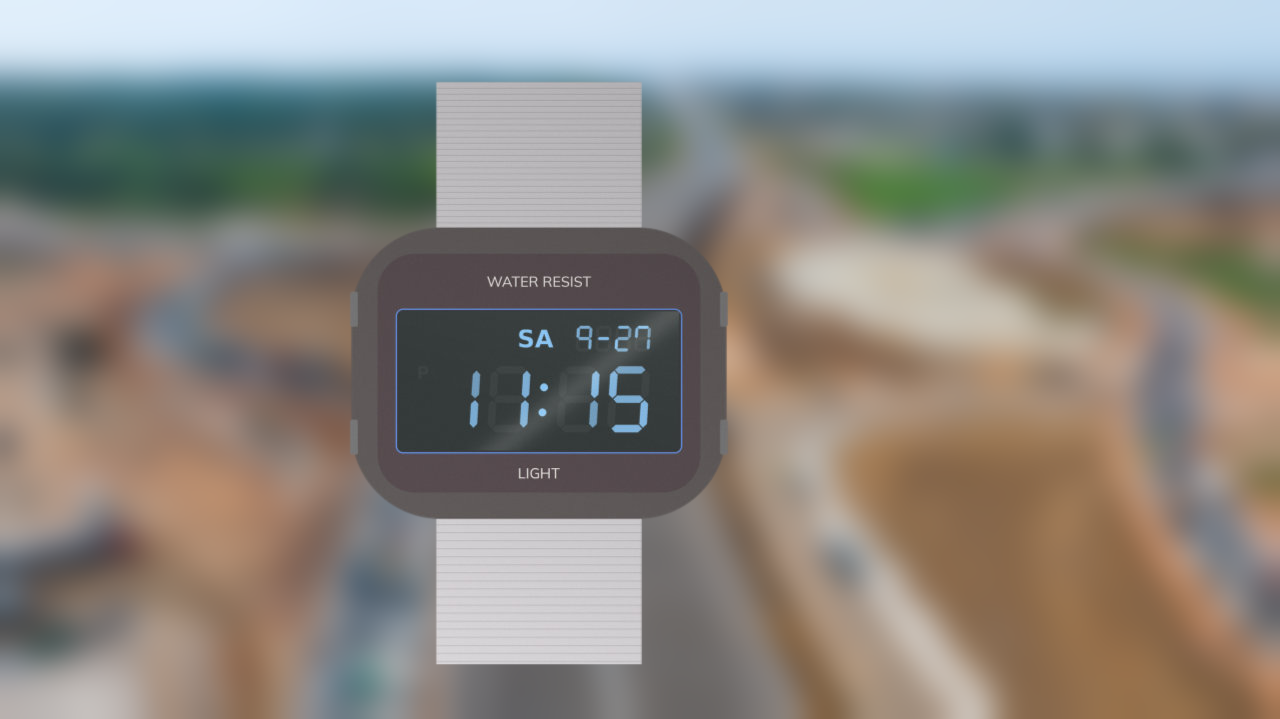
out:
{"hour": 11, "minute": 15}
